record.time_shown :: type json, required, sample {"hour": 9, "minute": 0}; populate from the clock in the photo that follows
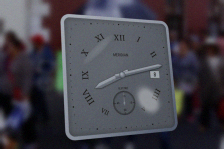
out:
{"hour": 8, "minute": 13}
